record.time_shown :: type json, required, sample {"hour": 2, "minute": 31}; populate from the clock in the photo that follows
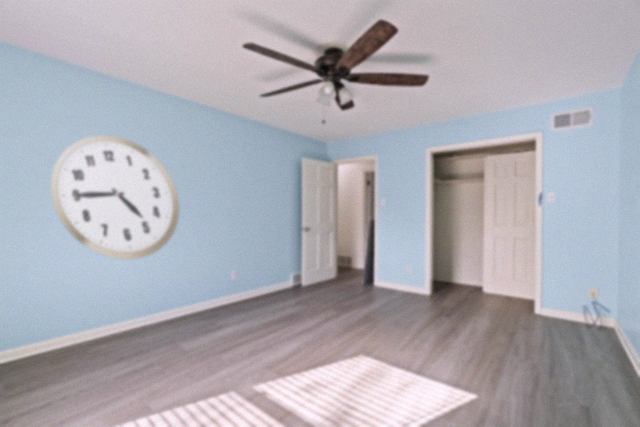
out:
{"hour": 4, "minute": 45}
